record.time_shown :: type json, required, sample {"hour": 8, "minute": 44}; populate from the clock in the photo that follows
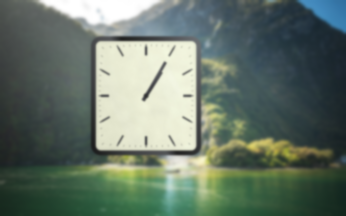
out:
{"hour": 1, "minute": 5}
